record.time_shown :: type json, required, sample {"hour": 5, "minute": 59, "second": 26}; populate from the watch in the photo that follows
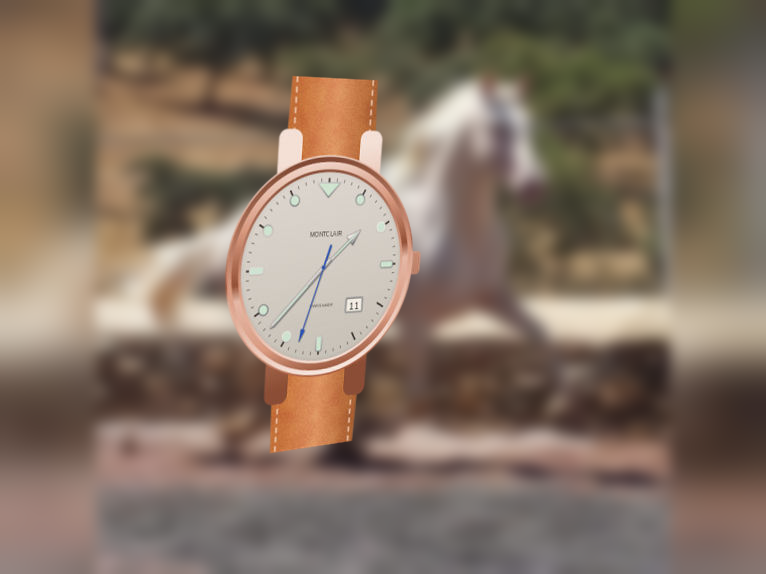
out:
{"hour": 1, "minute": 37, "second": 33}
